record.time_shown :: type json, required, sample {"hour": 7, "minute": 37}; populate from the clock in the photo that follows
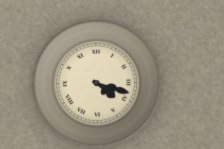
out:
{"hour": 4, "minute": 18}
